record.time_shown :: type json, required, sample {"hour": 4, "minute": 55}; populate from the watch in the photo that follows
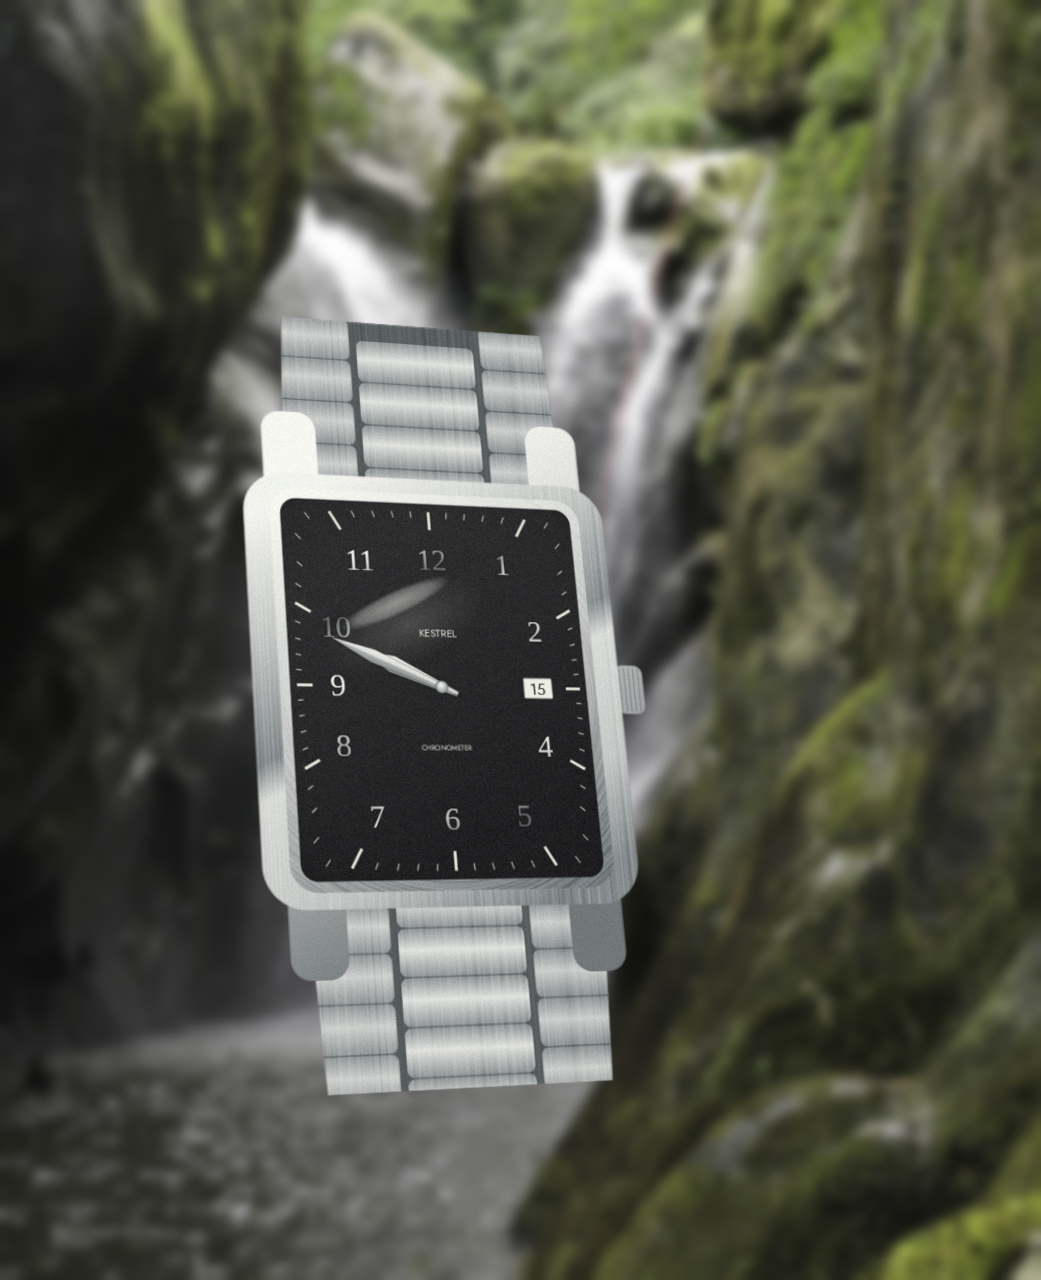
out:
{"hour": 9, "minute": 49}
